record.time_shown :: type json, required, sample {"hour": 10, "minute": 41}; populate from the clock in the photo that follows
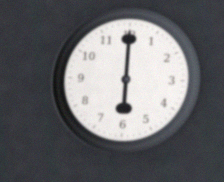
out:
{"hour": 6, "minute": 0}
